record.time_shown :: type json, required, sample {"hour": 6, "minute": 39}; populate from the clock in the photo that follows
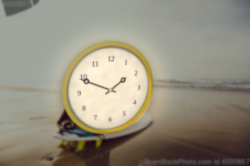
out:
{"hour": 1, "minute": 49}
